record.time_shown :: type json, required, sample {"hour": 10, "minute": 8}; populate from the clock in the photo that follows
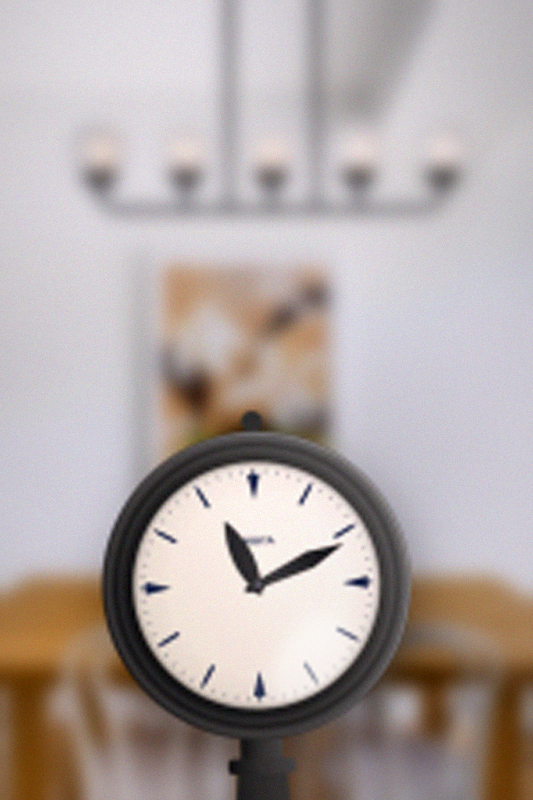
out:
{"hour": 11, "minute": 11}
